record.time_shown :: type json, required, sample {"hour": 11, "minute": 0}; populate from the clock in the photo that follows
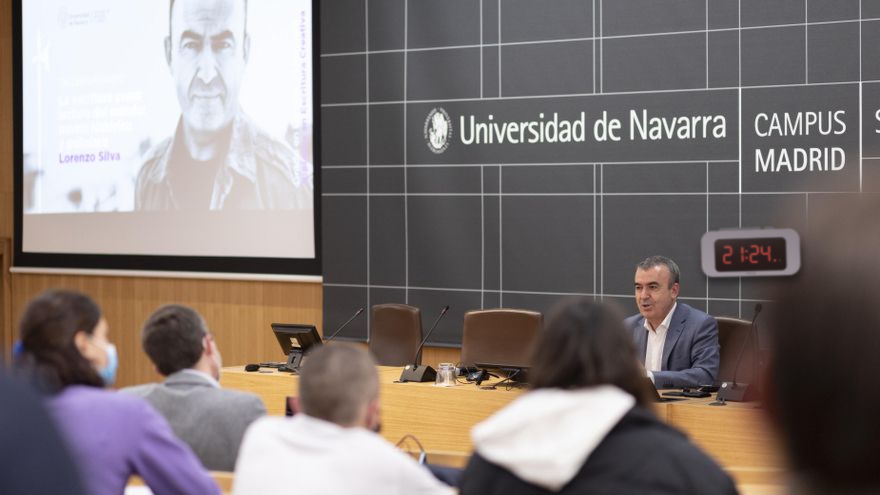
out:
{"hour": 21, "minute": 24}
